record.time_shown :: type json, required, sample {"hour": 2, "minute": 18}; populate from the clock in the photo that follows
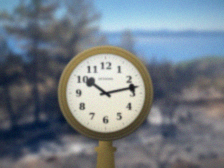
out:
{"hour": 10, "minute": 13}
